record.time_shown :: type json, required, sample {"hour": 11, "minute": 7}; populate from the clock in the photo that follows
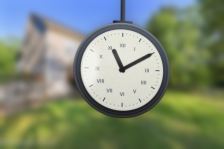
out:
{"hour": 11, "minute": 10}
